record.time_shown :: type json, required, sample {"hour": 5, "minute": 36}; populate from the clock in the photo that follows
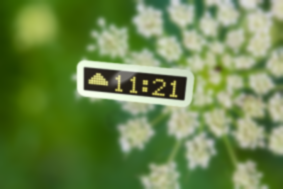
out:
{"hour": 11, "minute": 21}
